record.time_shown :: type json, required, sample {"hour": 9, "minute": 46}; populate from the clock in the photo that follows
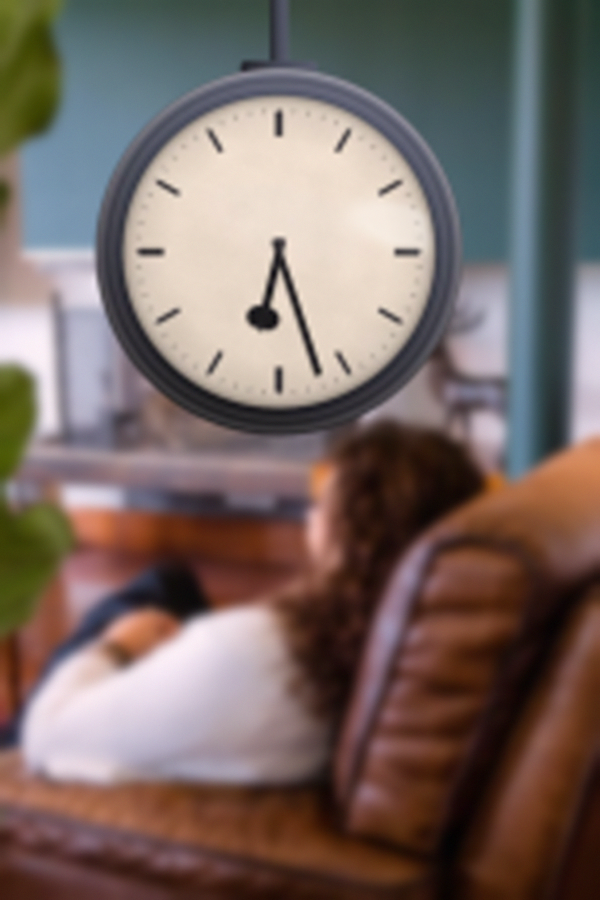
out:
{"hour": 6, "minute": 27}
